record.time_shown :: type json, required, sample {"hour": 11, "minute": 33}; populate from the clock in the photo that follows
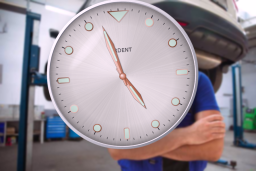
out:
{"hour": 4, "minute": 57}
